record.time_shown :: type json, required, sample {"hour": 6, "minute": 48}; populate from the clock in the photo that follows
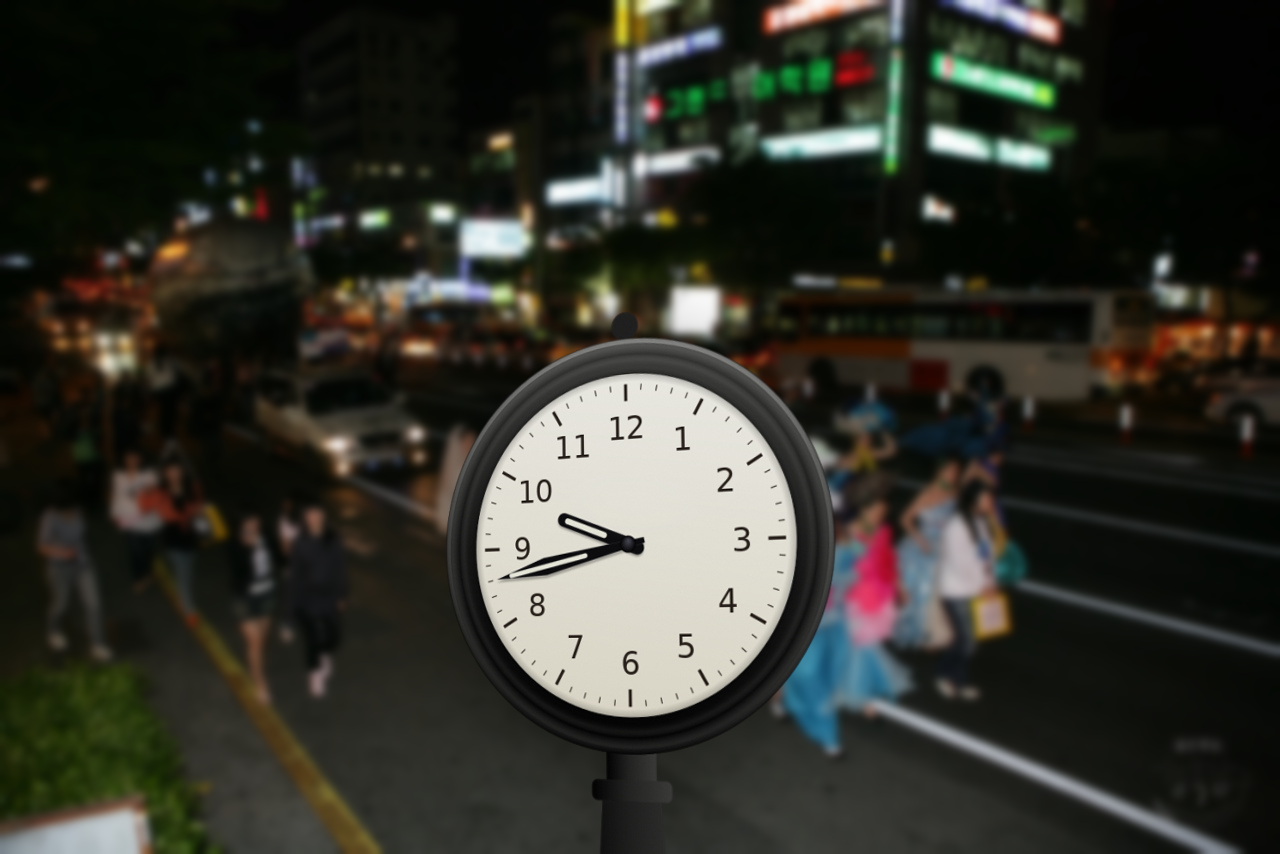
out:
{"hour": 9, "minute": 43}
